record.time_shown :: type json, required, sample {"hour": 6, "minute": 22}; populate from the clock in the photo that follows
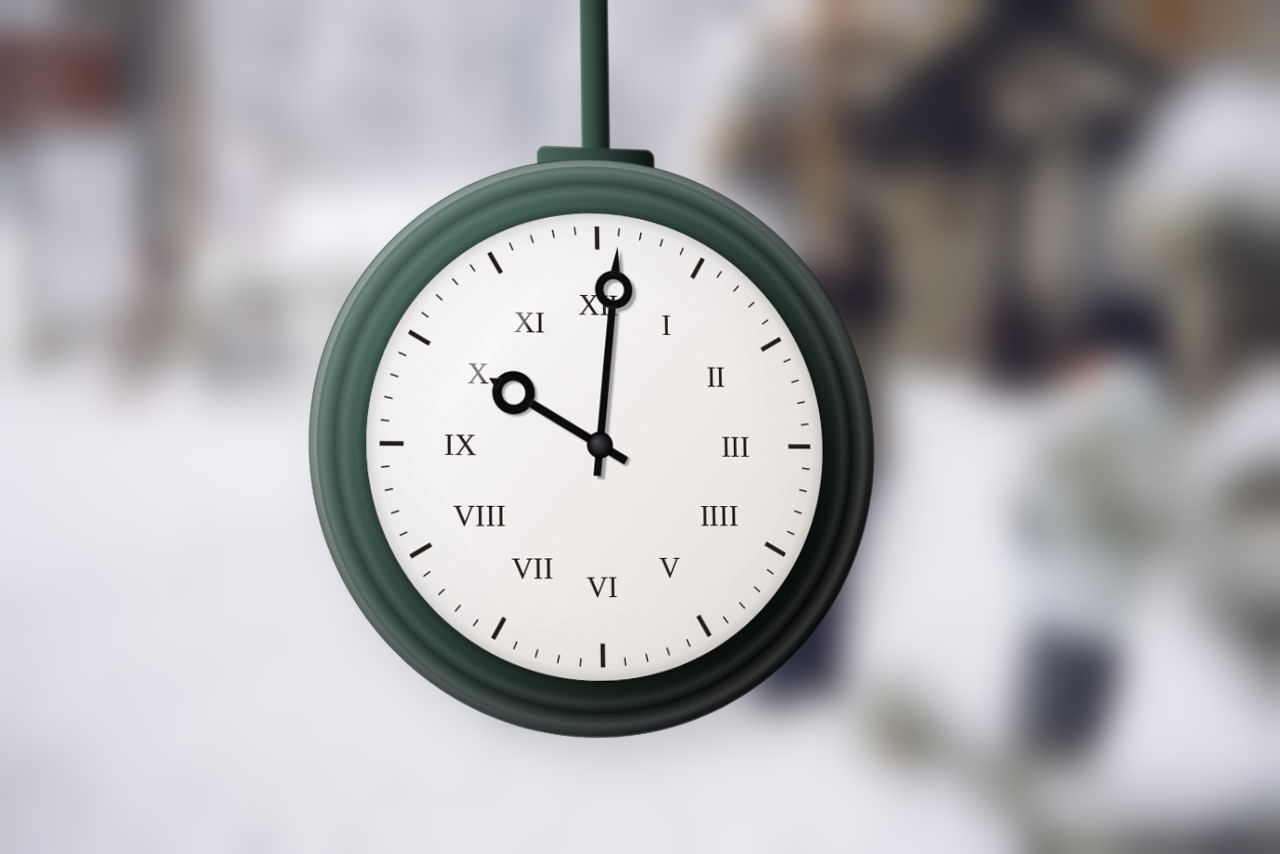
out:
{"hour": 10, "minute": 1}
